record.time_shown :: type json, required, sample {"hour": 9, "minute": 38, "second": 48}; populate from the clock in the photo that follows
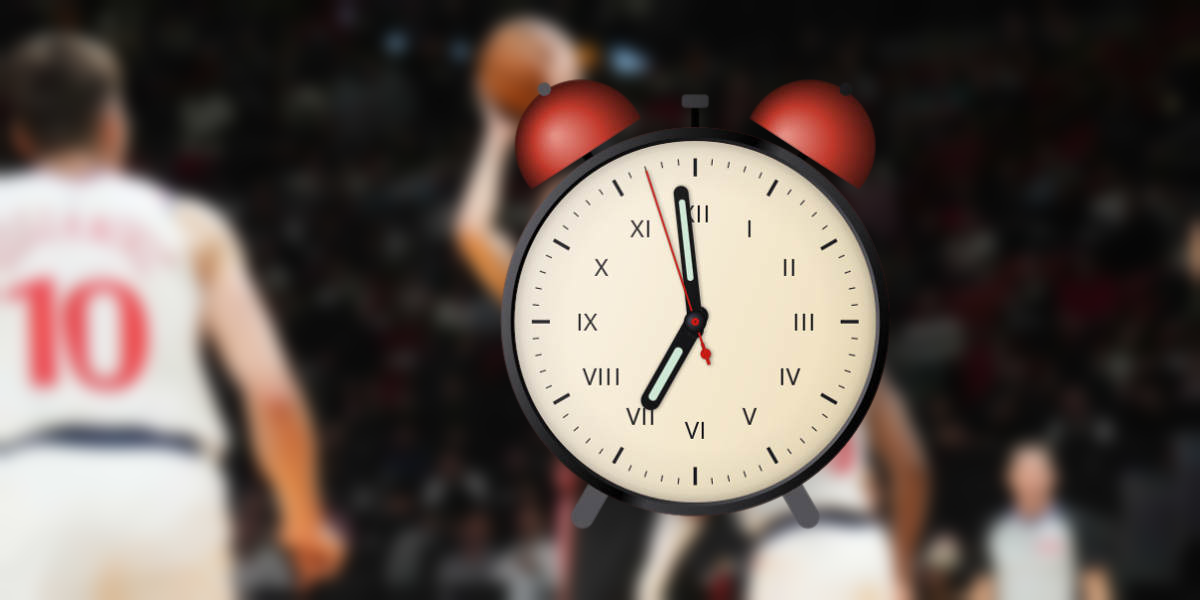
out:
{"hour": 6, "minute": 58, "second": 57}
